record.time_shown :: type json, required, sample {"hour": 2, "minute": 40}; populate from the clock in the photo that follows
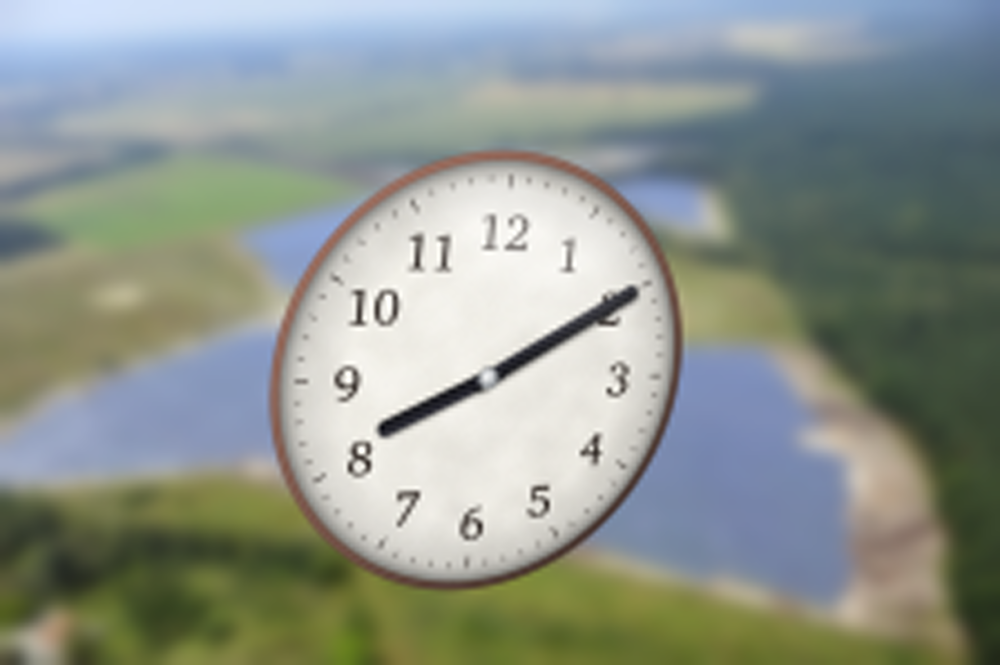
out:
{"hour": 8, "minute": 10}
